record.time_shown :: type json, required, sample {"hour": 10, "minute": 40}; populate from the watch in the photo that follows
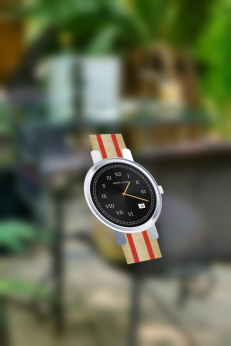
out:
{"hour": 1, "minute": 19}
